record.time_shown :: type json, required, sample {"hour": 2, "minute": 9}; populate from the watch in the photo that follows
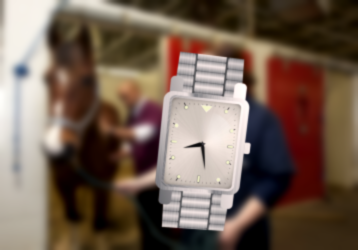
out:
{"hour": 8, "minute": 28}
